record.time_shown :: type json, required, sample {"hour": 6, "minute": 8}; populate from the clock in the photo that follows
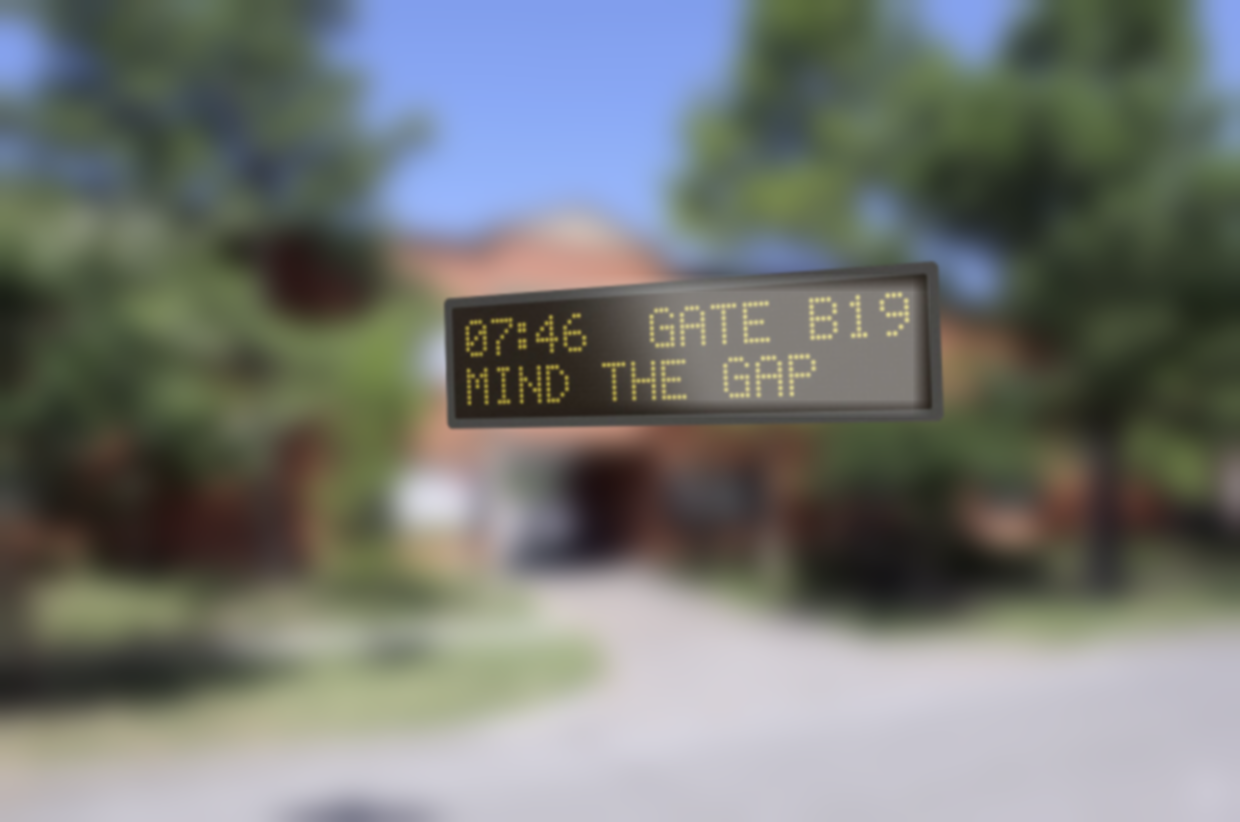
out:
{"hour": 7, "minute": 46}
